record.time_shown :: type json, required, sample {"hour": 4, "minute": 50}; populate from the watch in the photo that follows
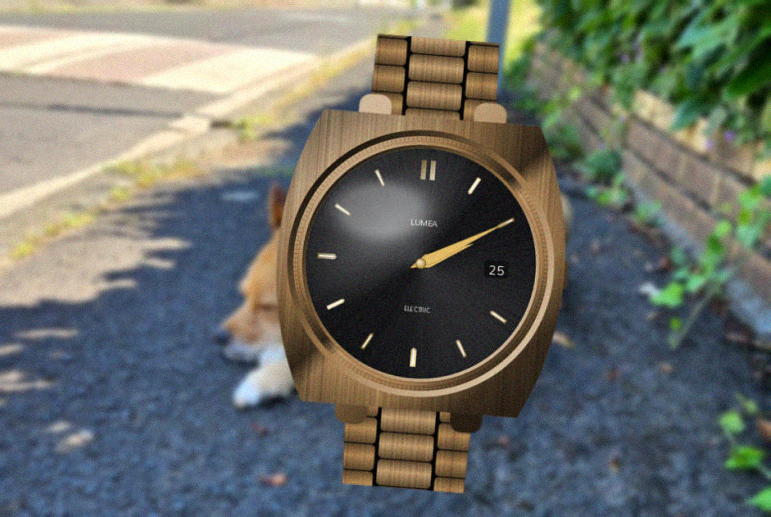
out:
{"hour": 2, "minute": 10}
